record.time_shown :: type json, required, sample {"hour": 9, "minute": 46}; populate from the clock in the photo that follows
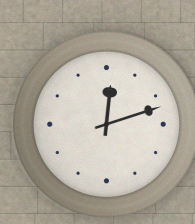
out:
{"hour": 12, "minute": 12}
